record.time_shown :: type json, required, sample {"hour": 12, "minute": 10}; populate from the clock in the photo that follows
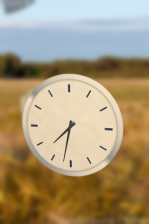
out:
{"hour": 7, "minute": 32}
